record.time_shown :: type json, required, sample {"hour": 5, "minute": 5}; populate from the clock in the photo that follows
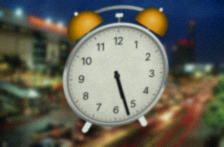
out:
{"hour": 5, "minute": 27}
